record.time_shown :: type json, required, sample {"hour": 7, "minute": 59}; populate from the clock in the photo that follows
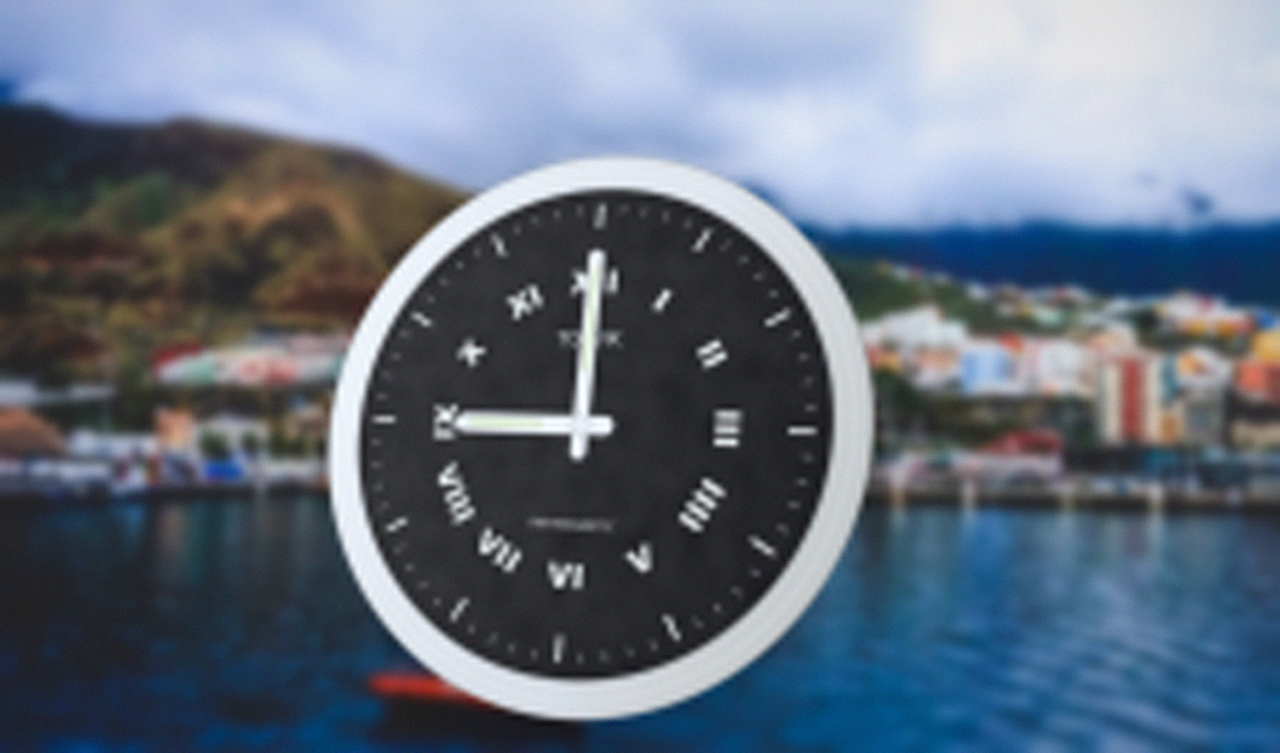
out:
{"hour": 9, "minute": 0}
